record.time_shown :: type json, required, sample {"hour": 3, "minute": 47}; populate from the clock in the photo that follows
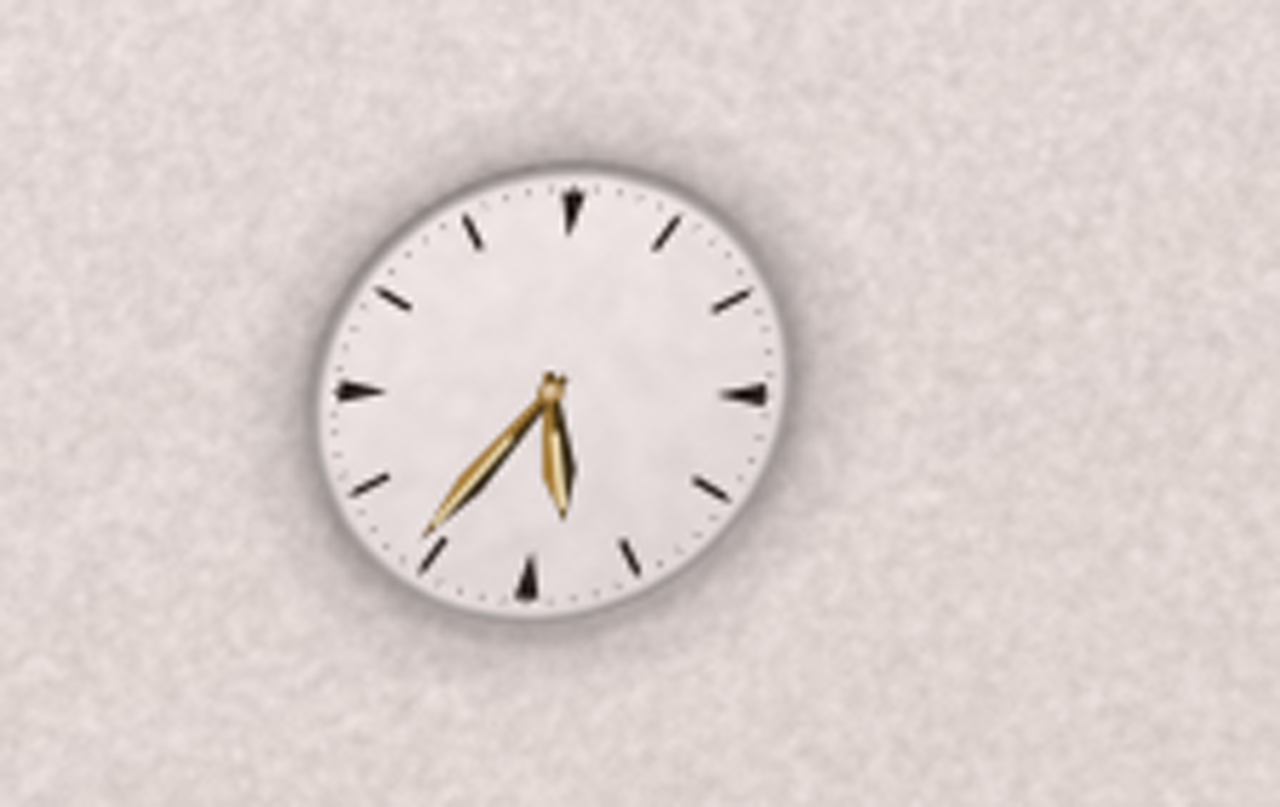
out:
{"hour": 5, "minute": 36}
